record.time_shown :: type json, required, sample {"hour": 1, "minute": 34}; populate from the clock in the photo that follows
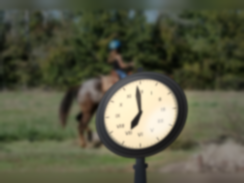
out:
{"hour": 6, "minute": 59}
